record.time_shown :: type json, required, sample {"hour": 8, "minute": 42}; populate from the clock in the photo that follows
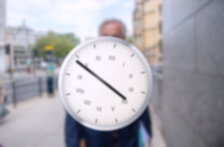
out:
{"hour": 3, "minute": 49}
